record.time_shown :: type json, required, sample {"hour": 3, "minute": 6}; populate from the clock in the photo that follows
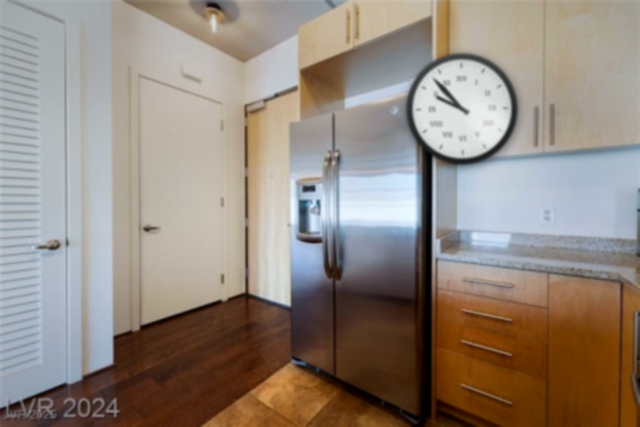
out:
{"hour": 9, "minute": 53}
